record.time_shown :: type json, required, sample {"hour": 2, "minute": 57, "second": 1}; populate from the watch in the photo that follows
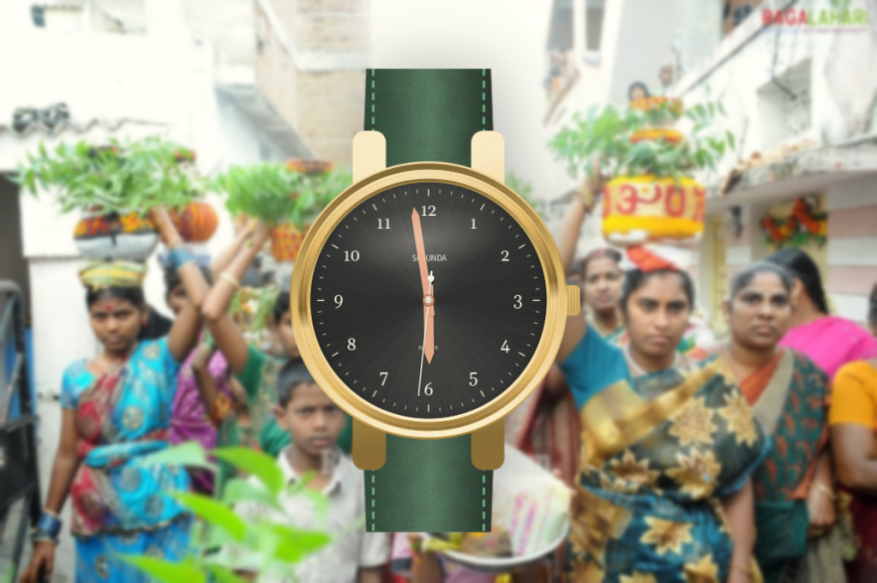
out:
{"hour": 5, "minute": 58, "second": 31}
